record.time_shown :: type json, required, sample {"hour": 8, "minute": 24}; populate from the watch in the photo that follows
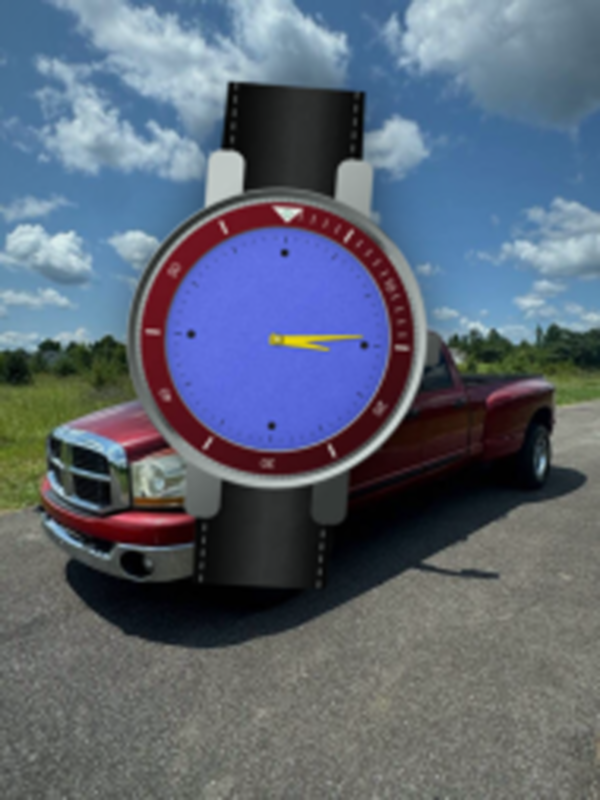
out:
{"hour": 3, "minute": 14}
